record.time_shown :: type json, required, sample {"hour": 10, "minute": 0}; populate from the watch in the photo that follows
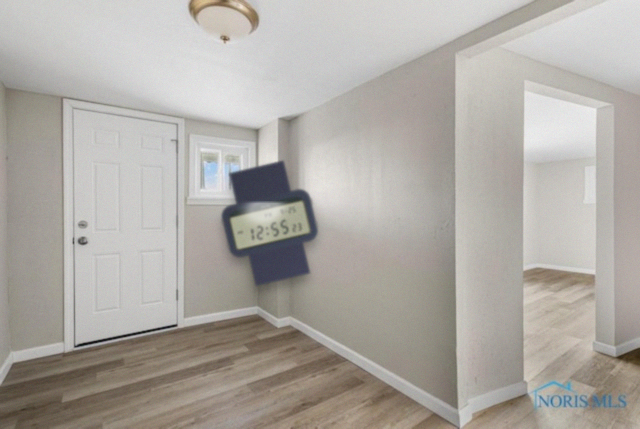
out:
{"hour": 12, "minute": 55}
